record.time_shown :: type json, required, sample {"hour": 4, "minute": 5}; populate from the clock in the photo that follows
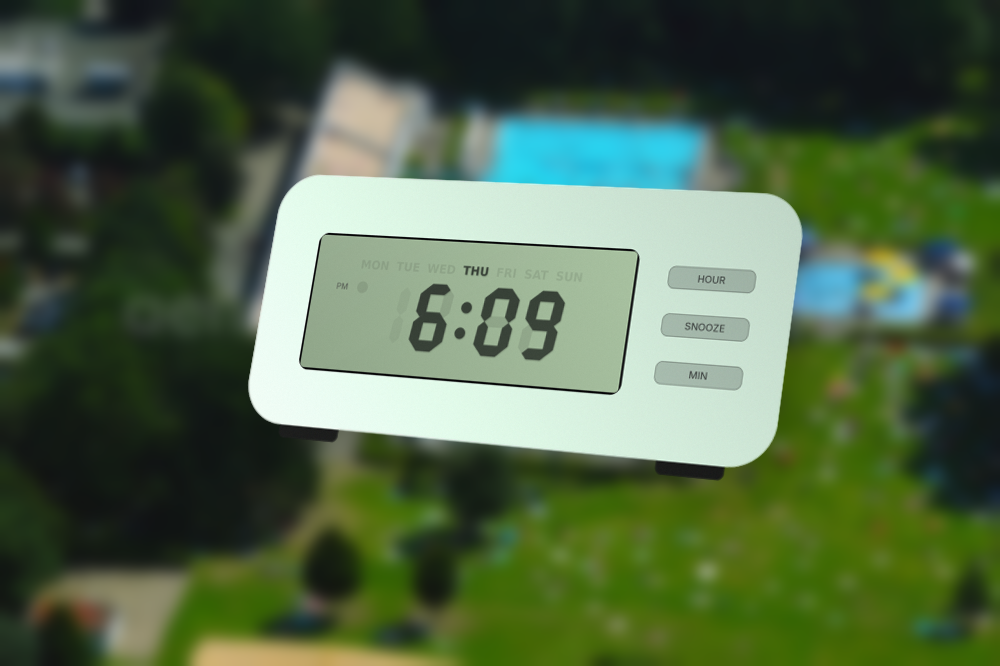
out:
{"hour": 6, "minute": 9}
